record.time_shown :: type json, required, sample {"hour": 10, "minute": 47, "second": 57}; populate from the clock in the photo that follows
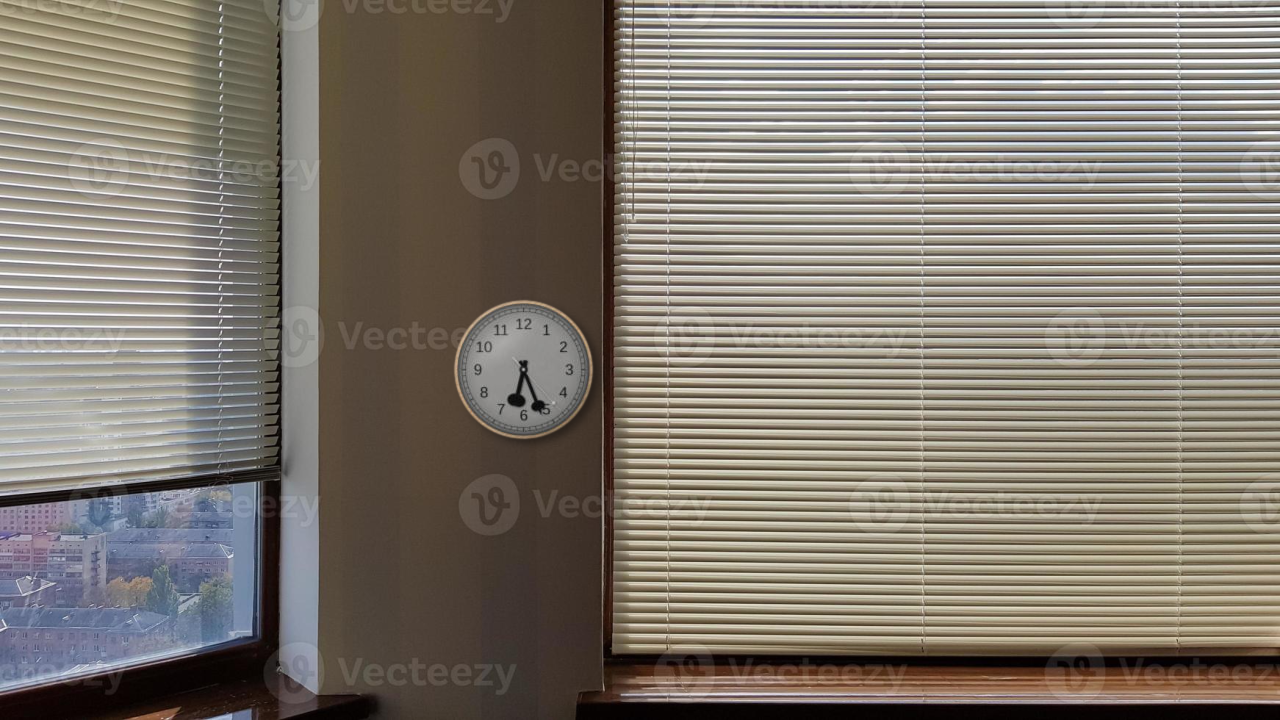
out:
{"hour": 6, "minute": 26, "second": 23}
